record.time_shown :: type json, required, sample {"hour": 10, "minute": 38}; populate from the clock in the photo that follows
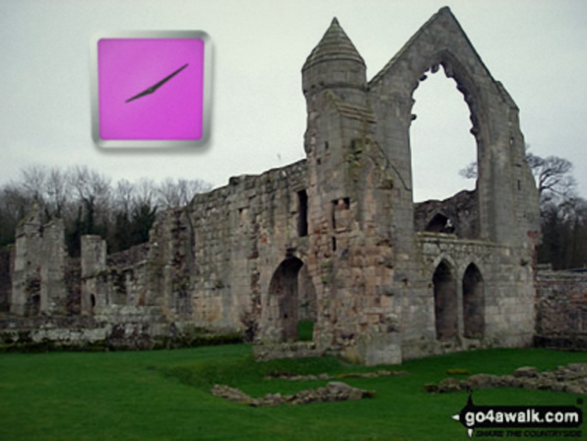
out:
{"hour": 8, "minute": 9}
